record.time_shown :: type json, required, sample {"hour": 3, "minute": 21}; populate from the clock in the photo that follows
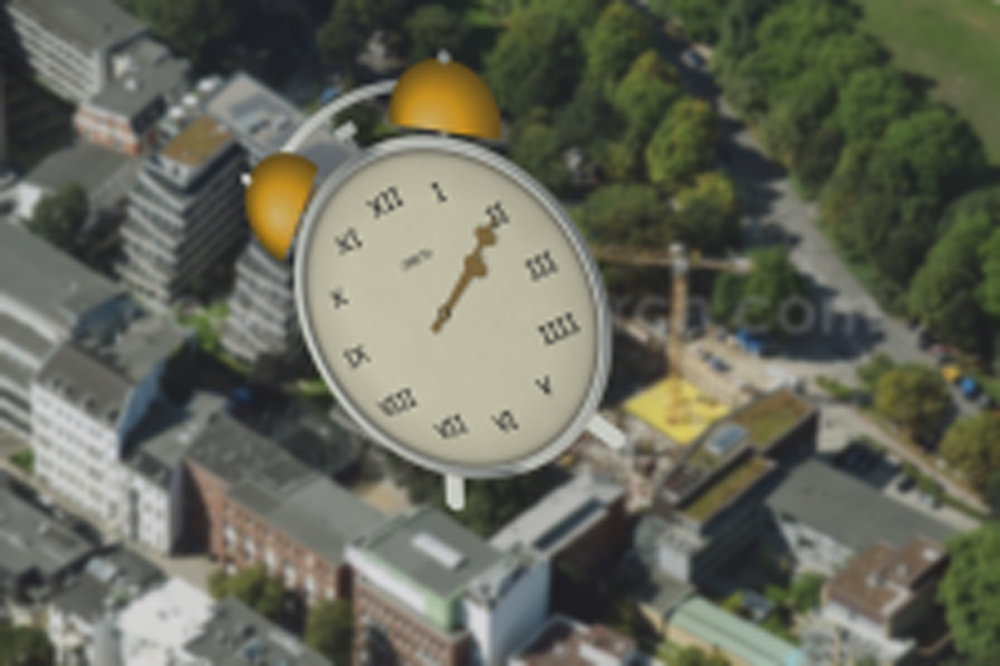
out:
{"hour": 2, "minute": 10}
